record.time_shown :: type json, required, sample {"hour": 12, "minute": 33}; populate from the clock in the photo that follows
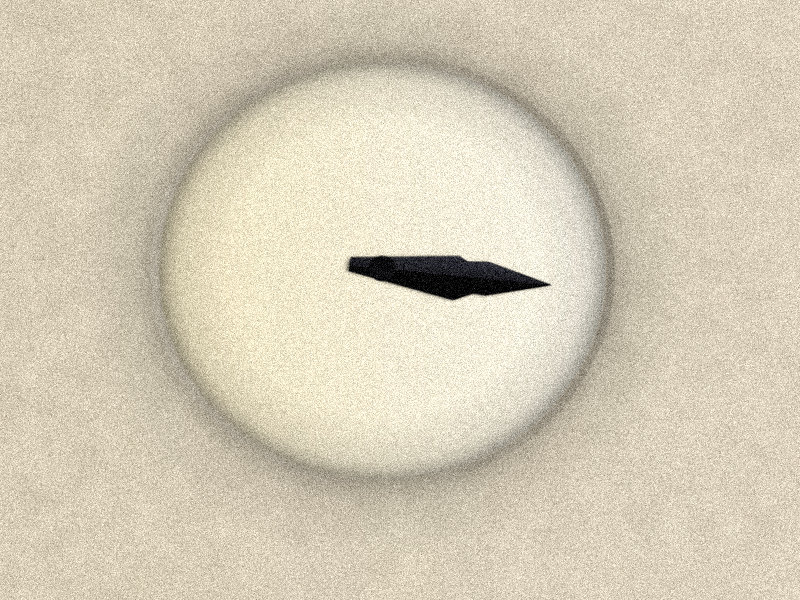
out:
{"hour": 3, "minute": 16}
